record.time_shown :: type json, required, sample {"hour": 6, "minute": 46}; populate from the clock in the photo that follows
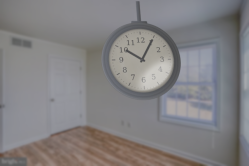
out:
{"hour": 10, "minute": 5}
